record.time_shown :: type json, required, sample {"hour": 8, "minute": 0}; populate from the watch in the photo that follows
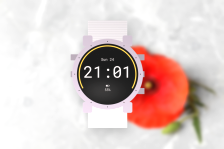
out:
{"hour": 21, "minute": 1}
